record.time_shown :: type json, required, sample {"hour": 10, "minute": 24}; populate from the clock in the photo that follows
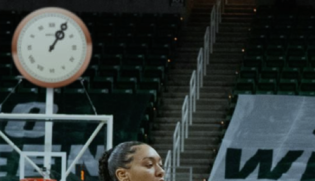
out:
{"hour": 1, "minute": 5}
